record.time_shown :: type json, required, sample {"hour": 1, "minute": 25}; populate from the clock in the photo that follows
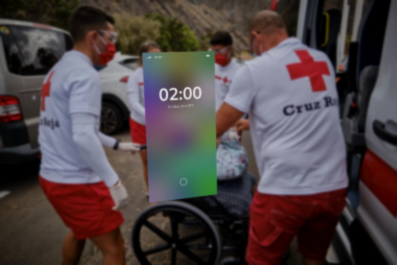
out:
{"hour": 2, "minute": 0}
